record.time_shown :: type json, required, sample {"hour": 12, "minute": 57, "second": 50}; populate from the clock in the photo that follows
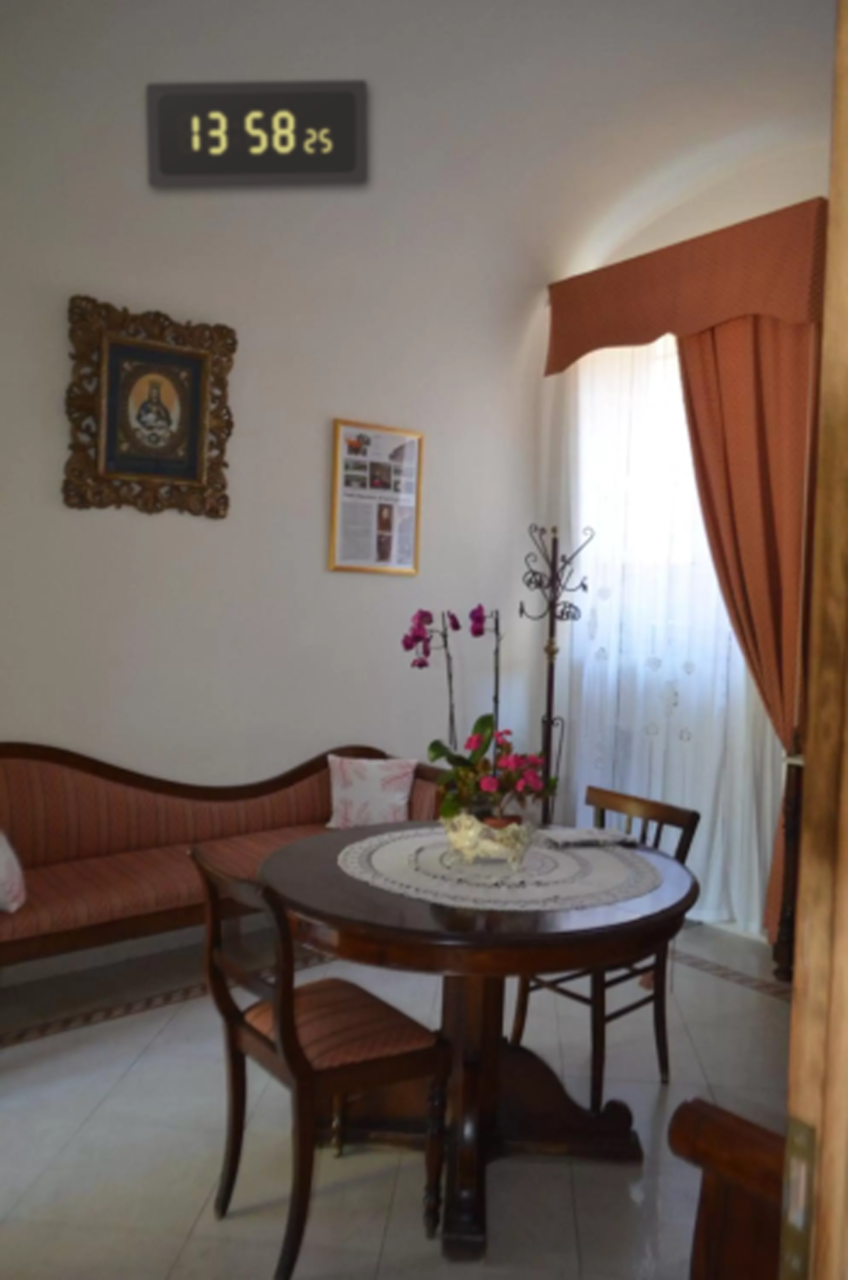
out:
{"hour": 13, "minute": 58, "second": 25}
